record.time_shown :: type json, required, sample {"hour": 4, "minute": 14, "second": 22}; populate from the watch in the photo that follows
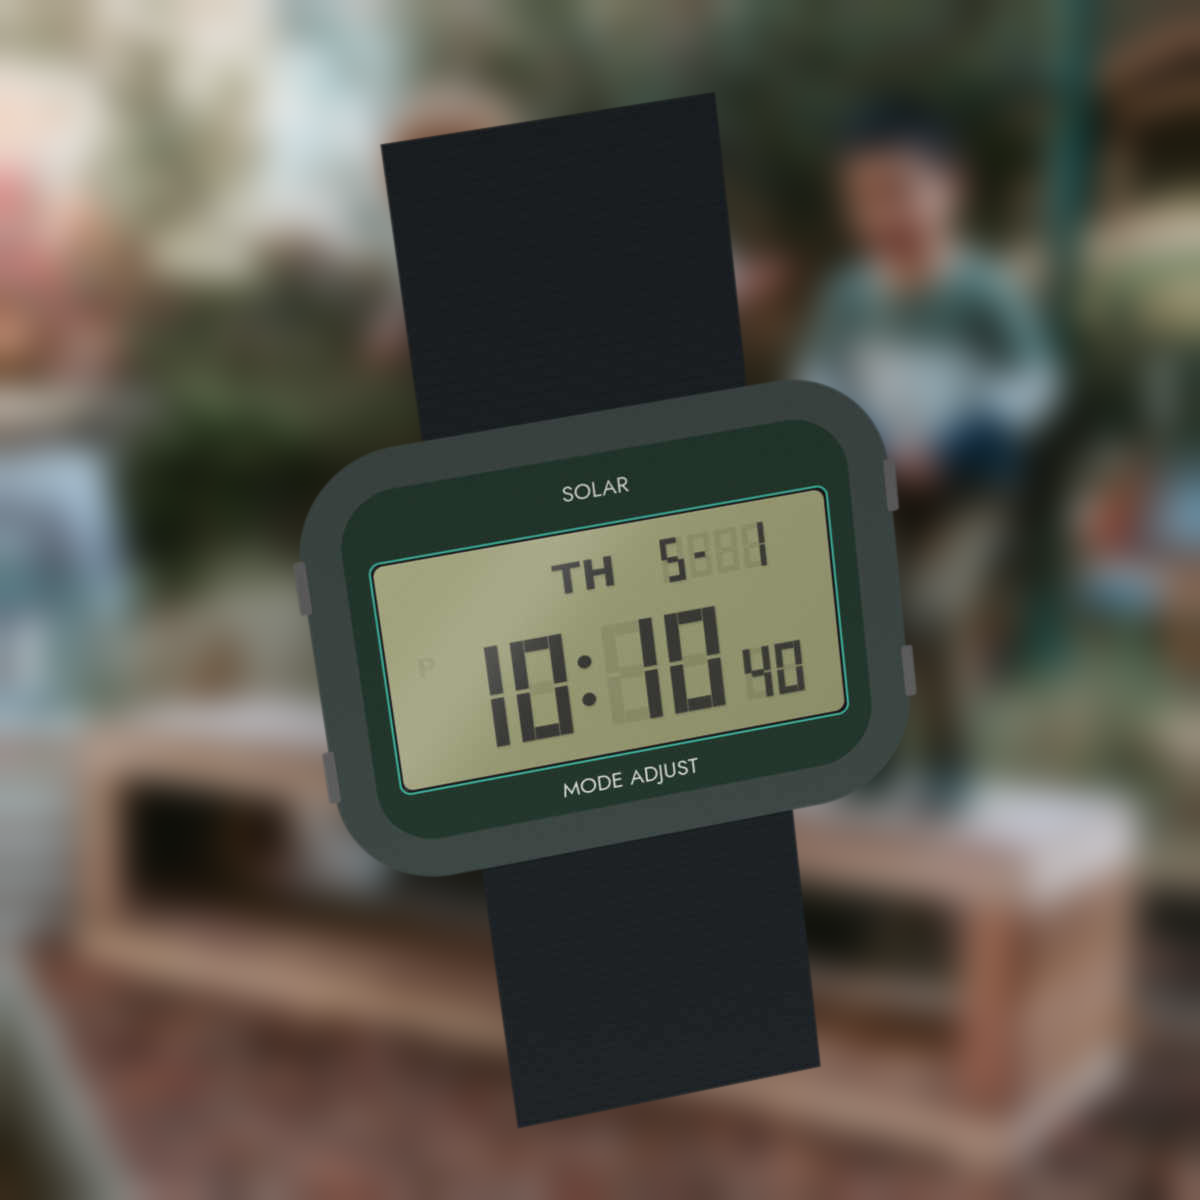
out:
{"hour": 10, "minute": 10, "second": 40}
